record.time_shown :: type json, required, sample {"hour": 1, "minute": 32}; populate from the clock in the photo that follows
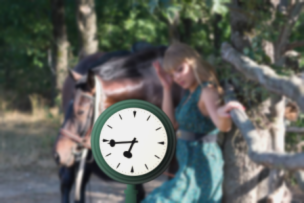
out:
{"hour": 6, "minute": 44}
